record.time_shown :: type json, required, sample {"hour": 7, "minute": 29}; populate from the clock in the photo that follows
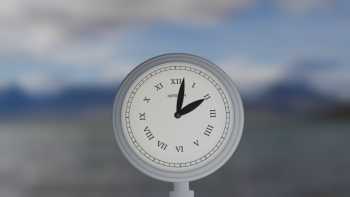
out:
{"hour": 2, "minute": 2}
